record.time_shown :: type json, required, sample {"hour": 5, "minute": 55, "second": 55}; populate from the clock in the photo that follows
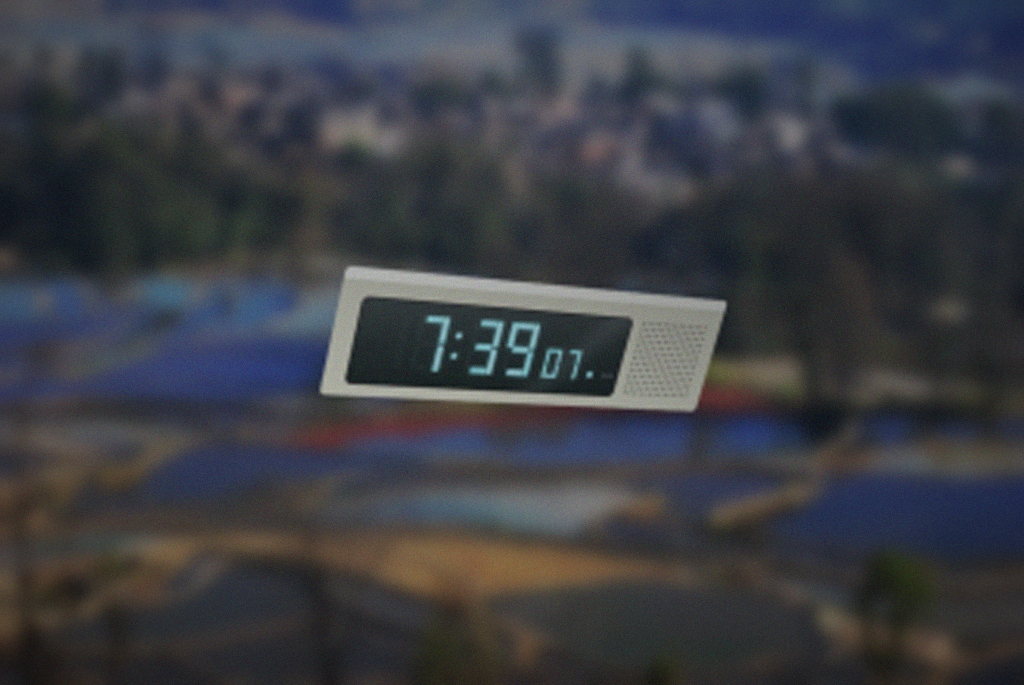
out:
{"hour": 7, "minute": 39, "second": 7}
